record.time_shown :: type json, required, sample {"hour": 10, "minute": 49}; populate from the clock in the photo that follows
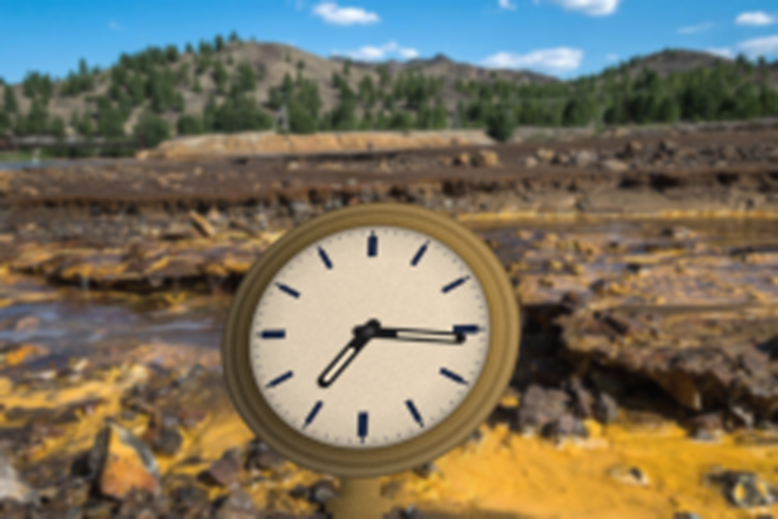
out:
{"hour": 7, "minute": 16}
